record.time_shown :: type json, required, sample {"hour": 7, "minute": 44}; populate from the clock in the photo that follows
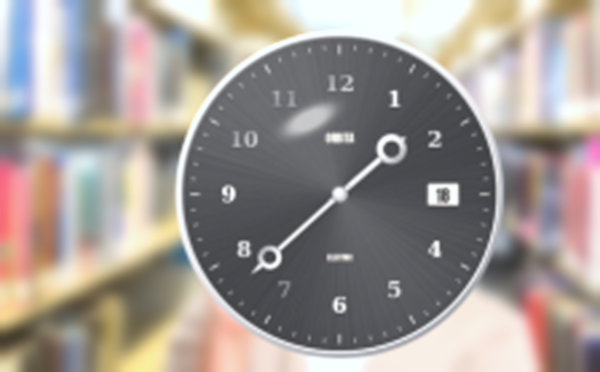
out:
{"hour": 1, "minute": 38}
